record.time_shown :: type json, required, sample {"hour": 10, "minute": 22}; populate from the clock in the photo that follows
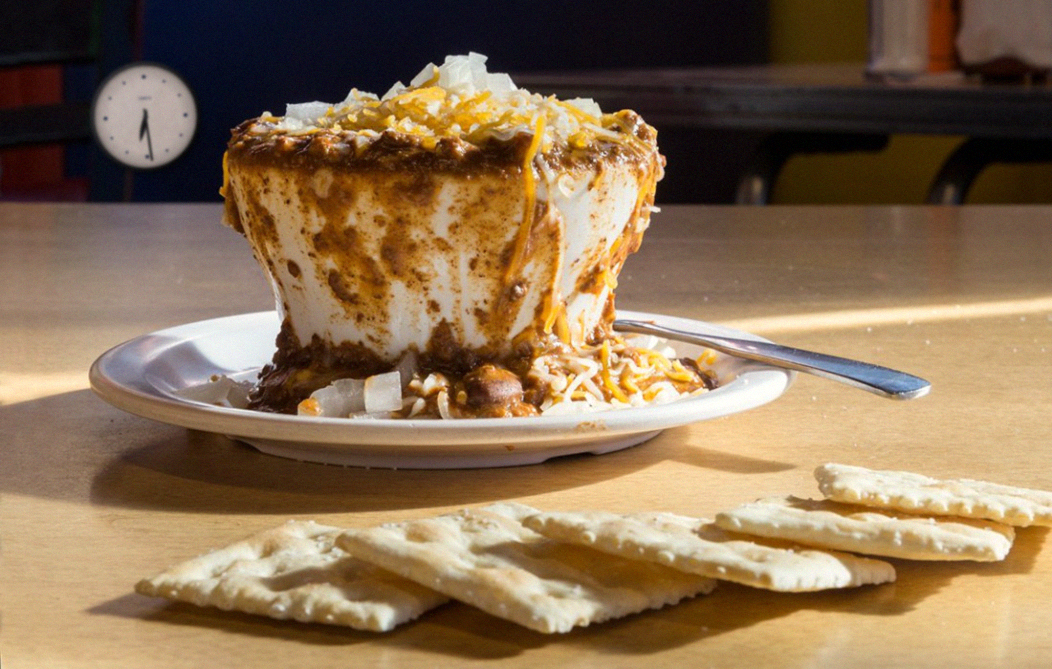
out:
{"hour": 6, "minute": 29}
